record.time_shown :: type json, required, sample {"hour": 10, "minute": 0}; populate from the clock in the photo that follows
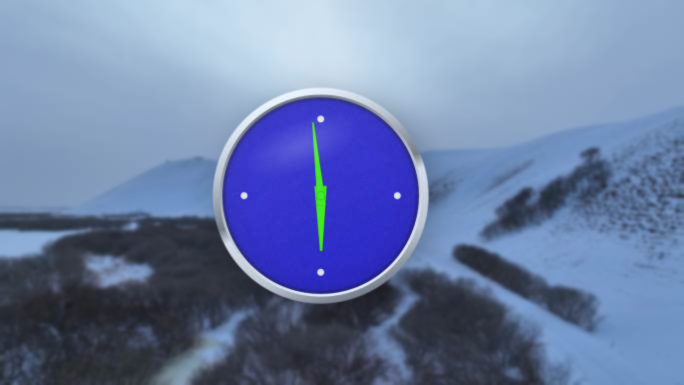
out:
{"hour": 5, "minute": 59}
